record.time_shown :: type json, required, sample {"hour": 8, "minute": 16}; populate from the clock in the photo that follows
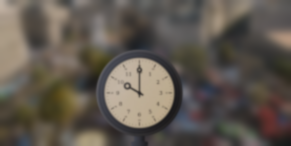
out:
{"hour": 10, "minute": 0}
